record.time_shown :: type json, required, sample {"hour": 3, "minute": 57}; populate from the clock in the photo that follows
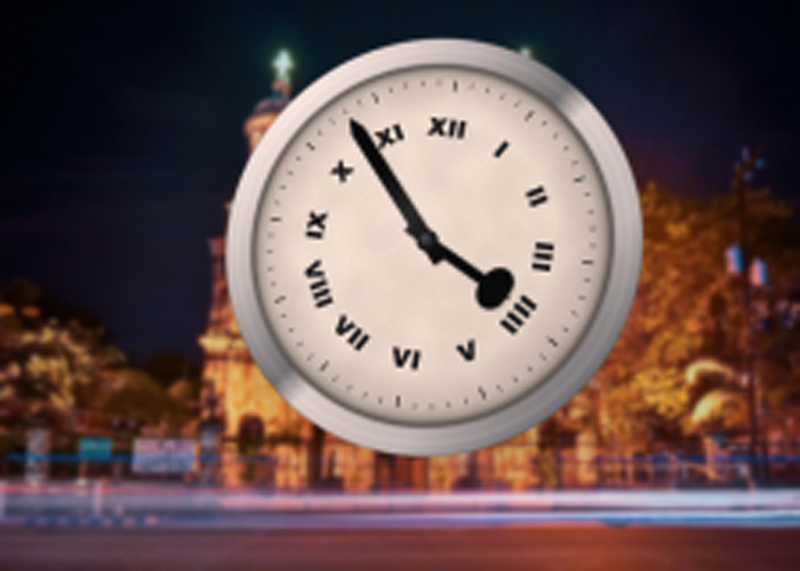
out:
{"hour": 3, "minute": 53}
